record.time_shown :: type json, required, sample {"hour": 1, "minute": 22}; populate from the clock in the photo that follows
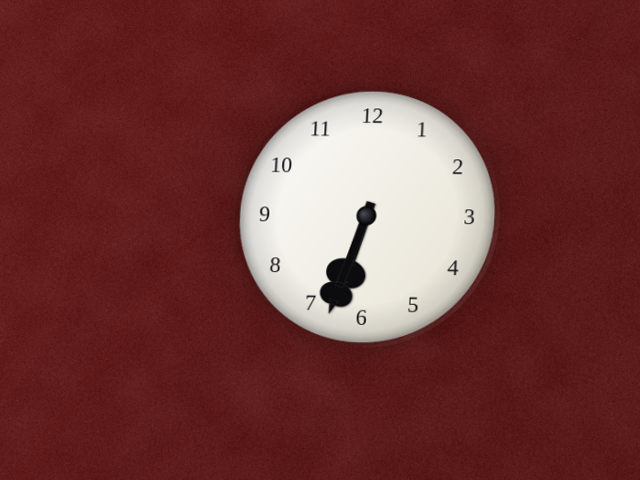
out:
{"hour": 6, "minute": 33}
